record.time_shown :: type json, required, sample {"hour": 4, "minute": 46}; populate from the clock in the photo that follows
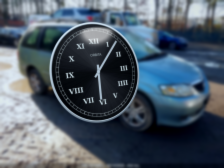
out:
{"hour": 6, "minute": 7}
